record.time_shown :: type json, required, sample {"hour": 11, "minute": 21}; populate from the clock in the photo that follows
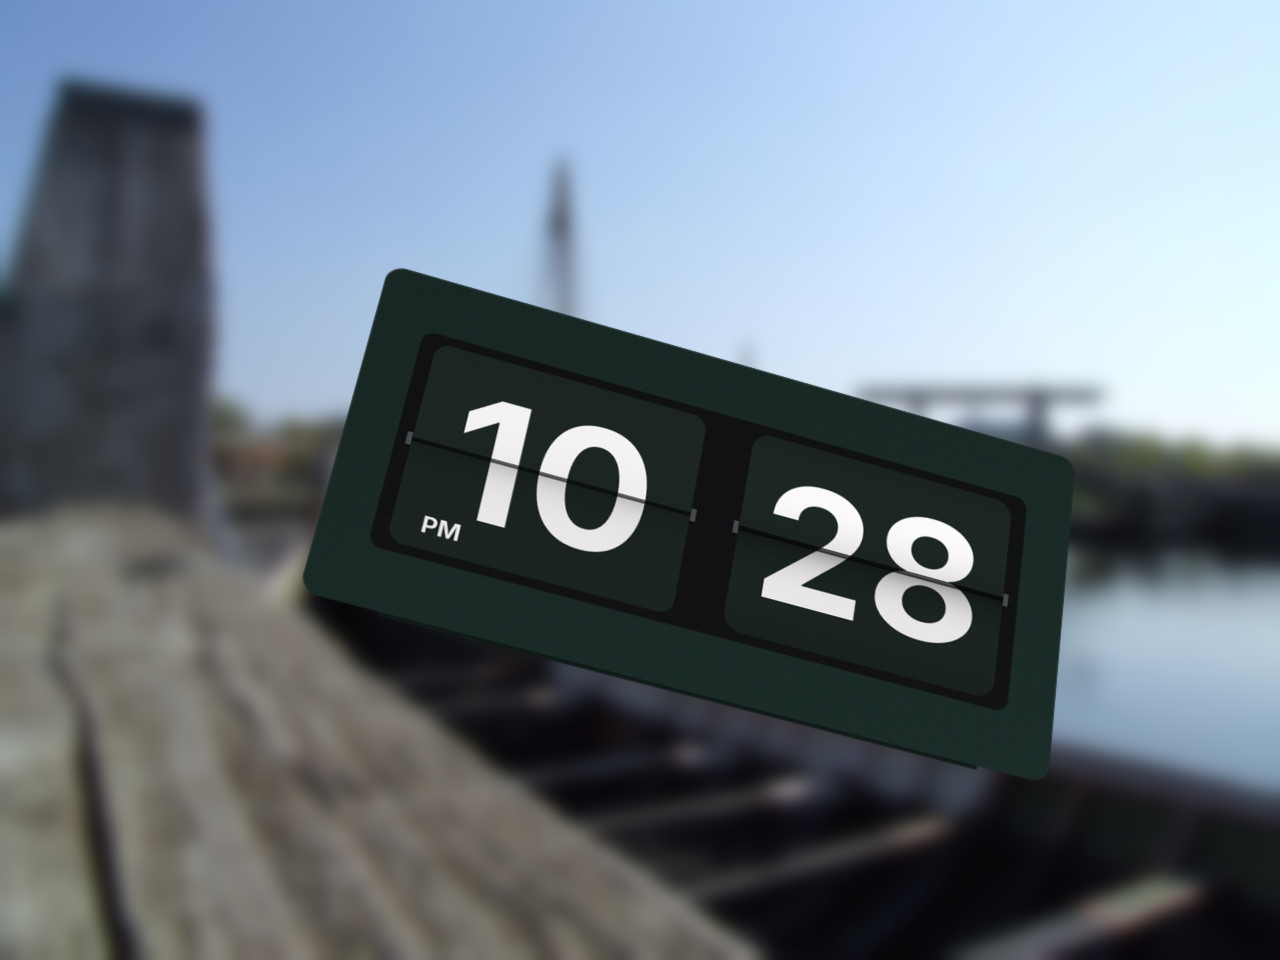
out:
{"hour": 10, "minute": 28}
